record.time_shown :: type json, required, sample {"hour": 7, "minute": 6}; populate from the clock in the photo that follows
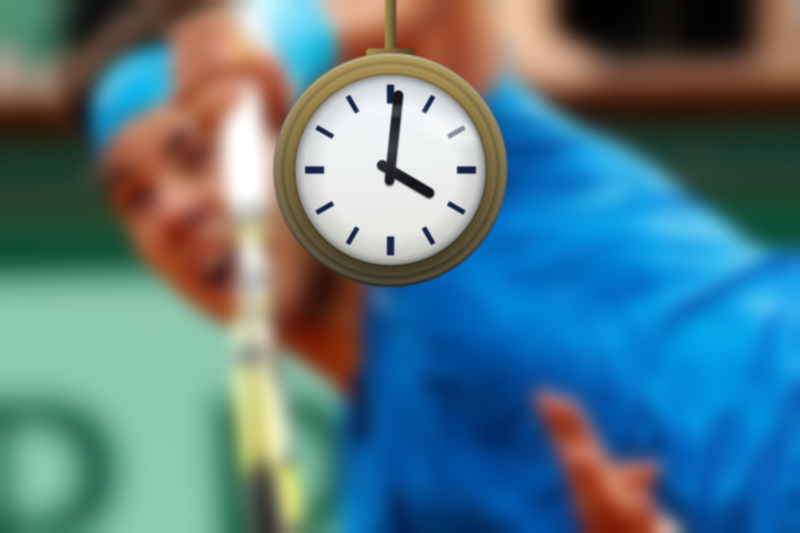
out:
{"hour": 4, "minute": 1}
